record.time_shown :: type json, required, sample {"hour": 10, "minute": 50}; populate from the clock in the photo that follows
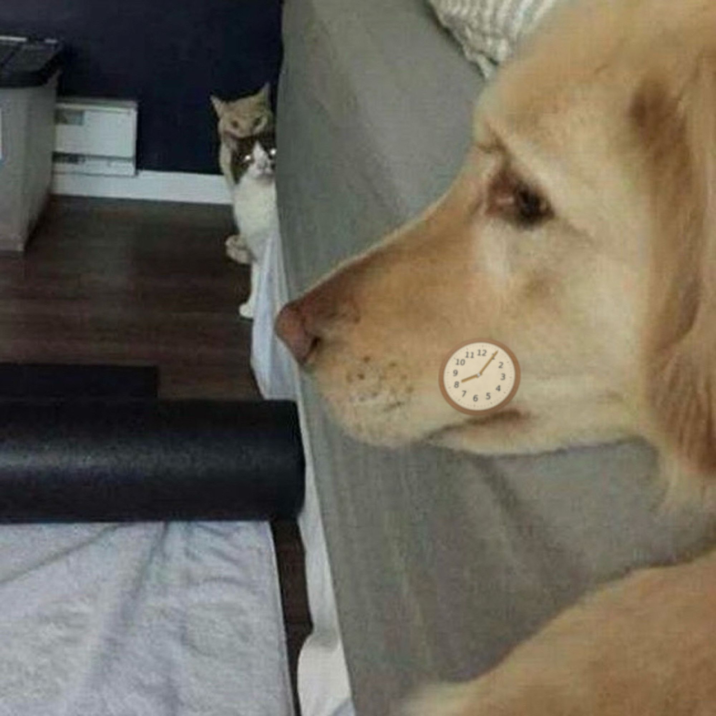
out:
{"hour": 8, "minute": 5}
